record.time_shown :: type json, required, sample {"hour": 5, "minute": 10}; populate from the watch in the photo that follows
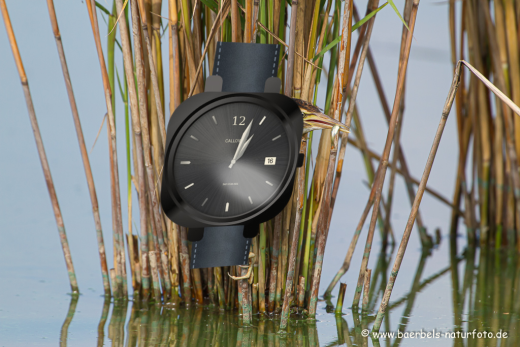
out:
{"hour": 1, "minute": 3}
